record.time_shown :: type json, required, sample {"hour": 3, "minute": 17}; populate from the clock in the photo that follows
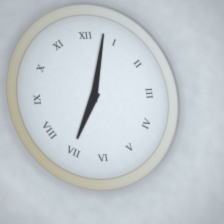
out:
{"hour": 7, "minute": 3}
